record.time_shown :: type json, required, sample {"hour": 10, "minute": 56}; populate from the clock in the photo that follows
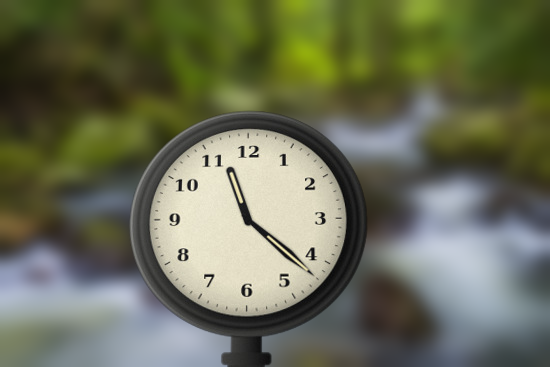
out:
{"hour": 11, "minute": 22}
